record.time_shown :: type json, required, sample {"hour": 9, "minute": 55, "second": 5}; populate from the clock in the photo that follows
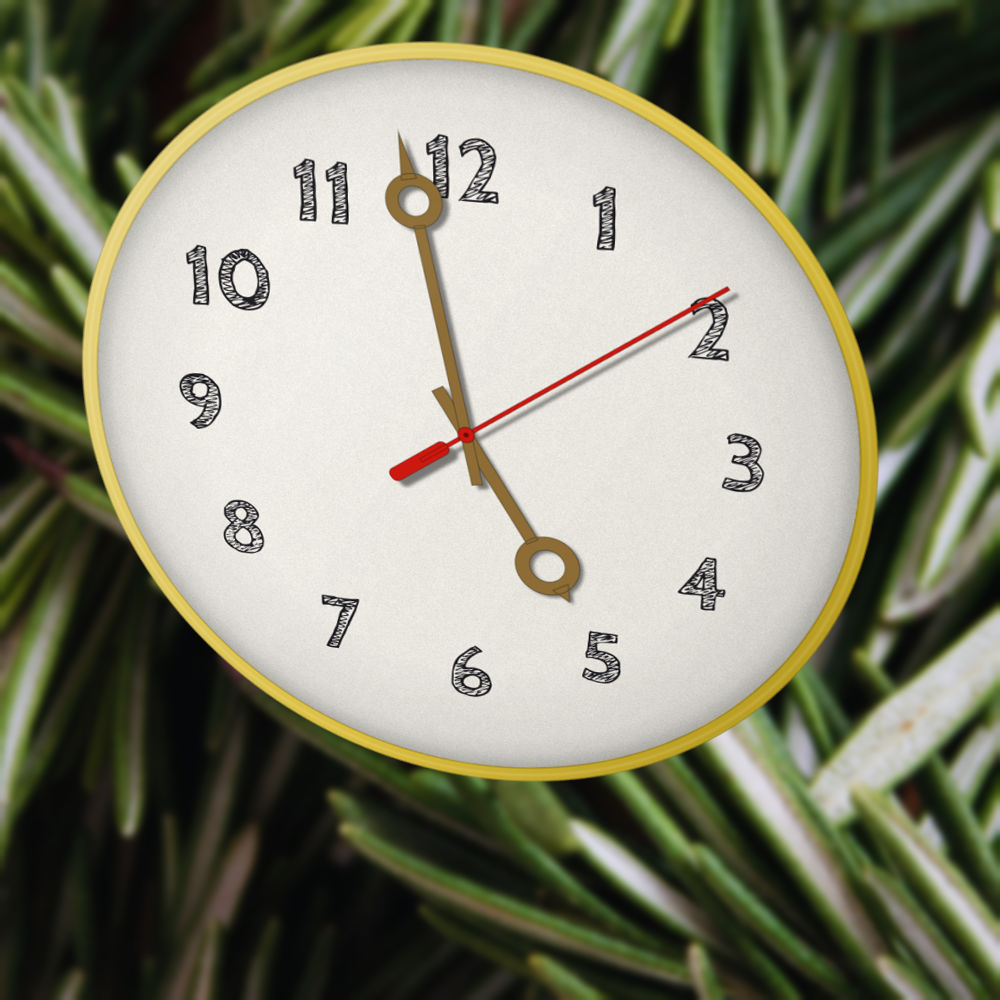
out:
{"hour": 4, "minute": 58, "second": 9}
